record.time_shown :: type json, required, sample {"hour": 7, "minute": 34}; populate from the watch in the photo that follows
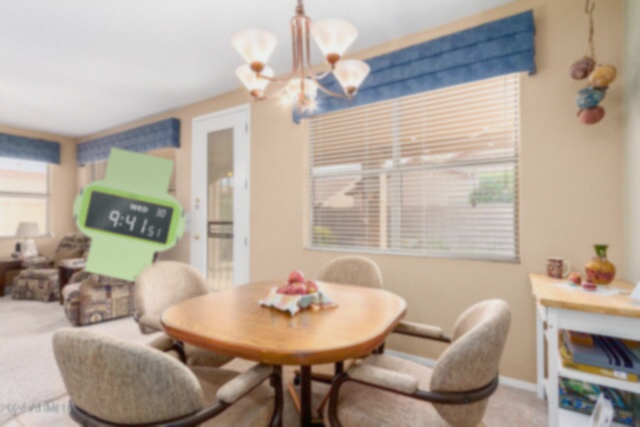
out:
{"hour": 9, "minute": 41}
